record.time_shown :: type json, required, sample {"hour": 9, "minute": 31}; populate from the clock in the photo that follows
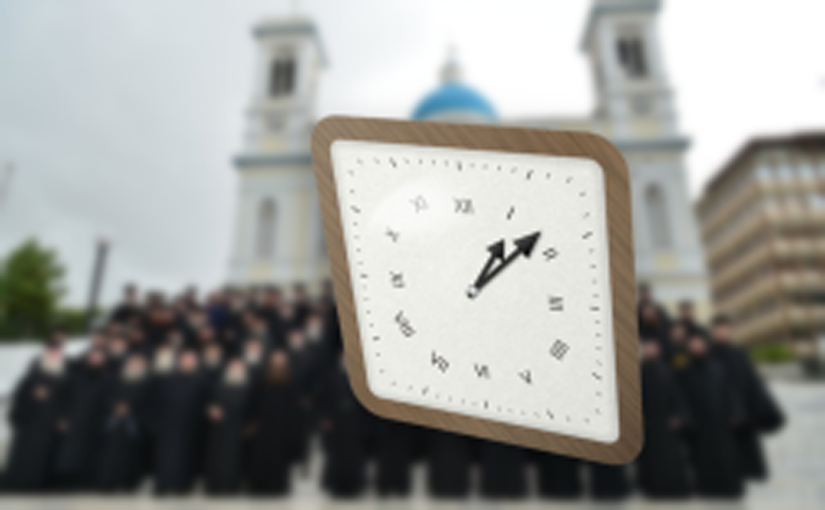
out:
{"hour": 1, "minute": 8}
